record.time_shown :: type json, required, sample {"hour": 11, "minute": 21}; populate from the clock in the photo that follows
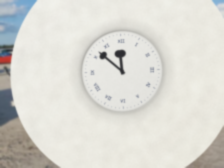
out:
{"hour": 11, "minute": 52}
